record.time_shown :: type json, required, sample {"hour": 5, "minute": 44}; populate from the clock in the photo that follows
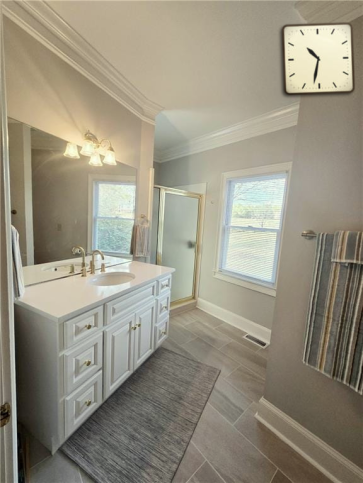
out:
{"hour": 10, "minute": 32}
